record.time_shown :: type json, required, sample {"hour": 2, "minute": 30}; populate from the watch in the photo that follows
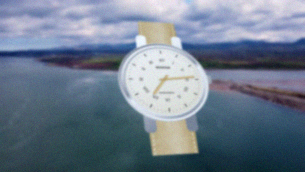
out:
{"hour": 7, "minute": 14}
